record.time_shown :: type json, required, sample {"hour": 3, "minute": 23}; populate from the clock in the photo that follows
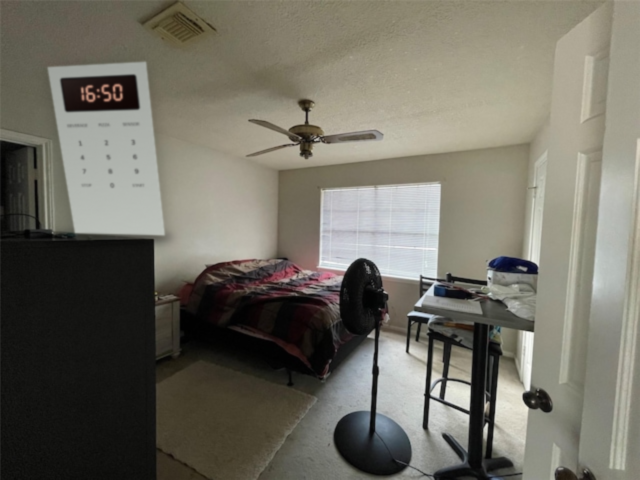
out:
{"hour": 16, "minute": 50}
